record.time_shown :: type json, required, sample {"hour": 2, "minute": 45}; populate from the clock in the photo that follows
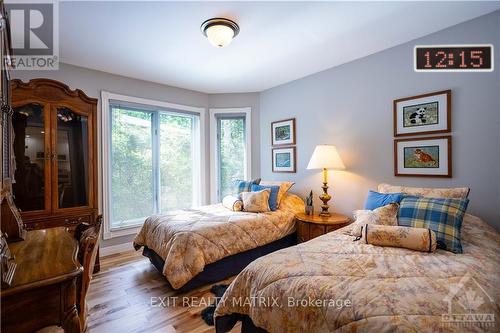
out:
{"hour": 12, "minute": 15}
